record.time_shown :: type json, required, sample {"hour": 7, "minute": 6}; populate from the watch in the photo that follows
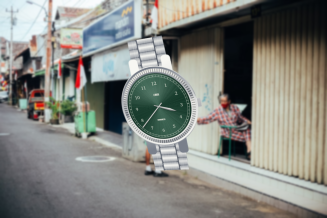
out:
{"hour": 3, "minute": 38}
